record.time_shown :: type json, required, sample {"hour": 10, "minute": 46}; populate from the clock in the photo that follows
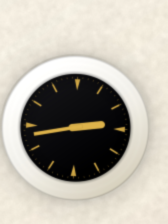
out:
{"hour": 2, "minute": 43}
